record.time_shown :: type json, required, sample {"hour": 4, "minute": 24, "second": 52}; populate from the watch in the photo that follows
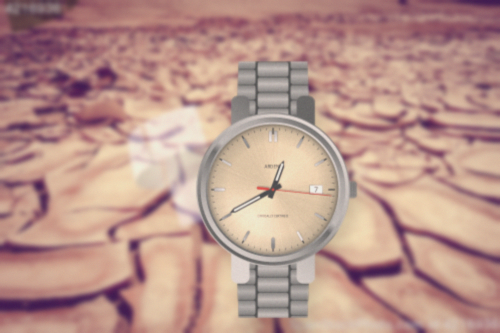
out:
{"hour": 12, "minute": 40, "second": 16}
